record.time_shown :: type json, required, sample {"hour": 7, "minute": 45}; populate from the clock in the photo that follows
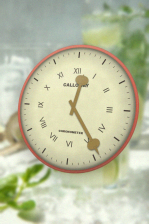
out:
{"hour": 12, "minute": 24}
